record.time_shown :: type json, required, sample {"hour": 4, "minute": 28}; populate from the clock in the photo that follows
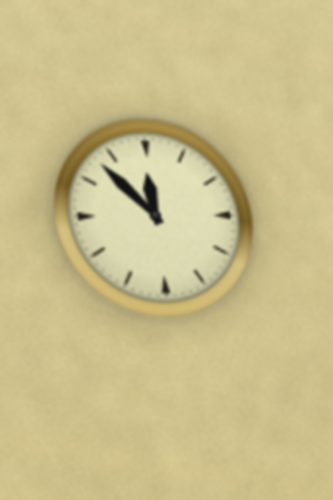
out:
{"hour": 11, "minute": 53}
